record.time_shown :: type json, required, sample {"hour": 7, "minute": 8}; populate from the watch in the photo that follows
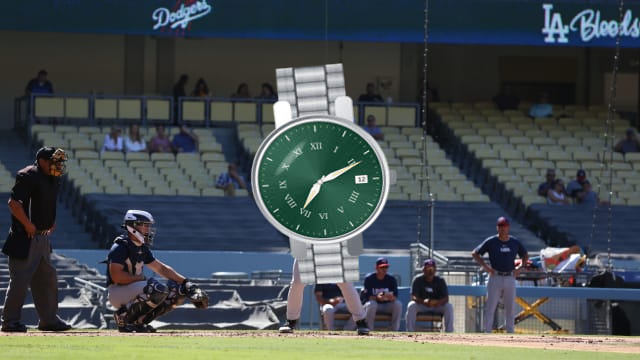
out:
{"hour": 7, "minute": 11}
